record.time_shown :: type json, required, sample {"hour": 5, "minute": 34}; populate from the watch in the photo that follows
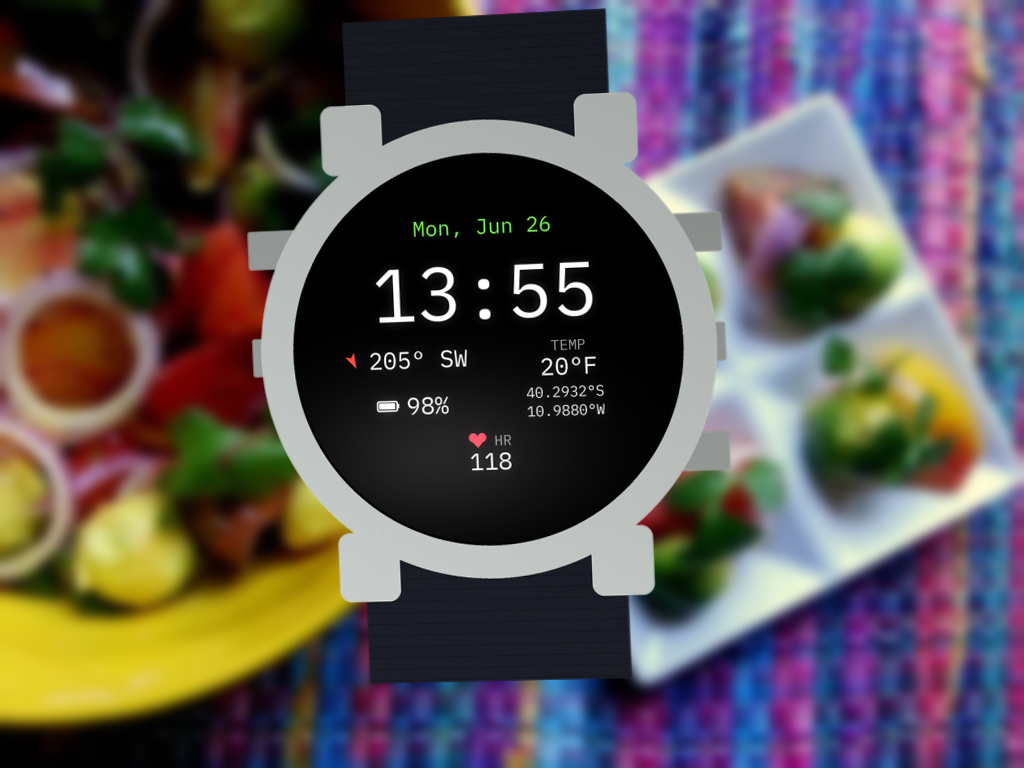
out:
{"hour": 13, "minute": 55}
